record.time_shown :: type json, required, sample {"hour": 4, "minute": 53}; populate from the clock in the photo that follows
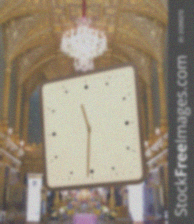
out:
{"hour": 11, "minute": 31}
